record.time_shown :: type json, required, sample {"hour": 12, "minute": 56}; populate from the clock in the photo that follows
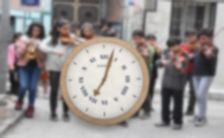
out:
{"hour": 7, "minute": 3}
